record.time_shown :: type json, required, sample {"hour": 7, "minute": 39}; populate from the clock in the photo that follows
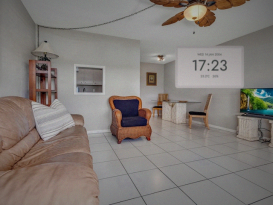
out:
{"hour": 17, "minute": 23}
